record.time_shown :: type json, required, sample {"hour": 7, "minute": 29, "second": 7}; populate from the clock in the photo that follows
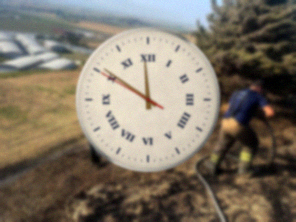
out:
{"hour": 11, "minute": 50, "second": 50}
